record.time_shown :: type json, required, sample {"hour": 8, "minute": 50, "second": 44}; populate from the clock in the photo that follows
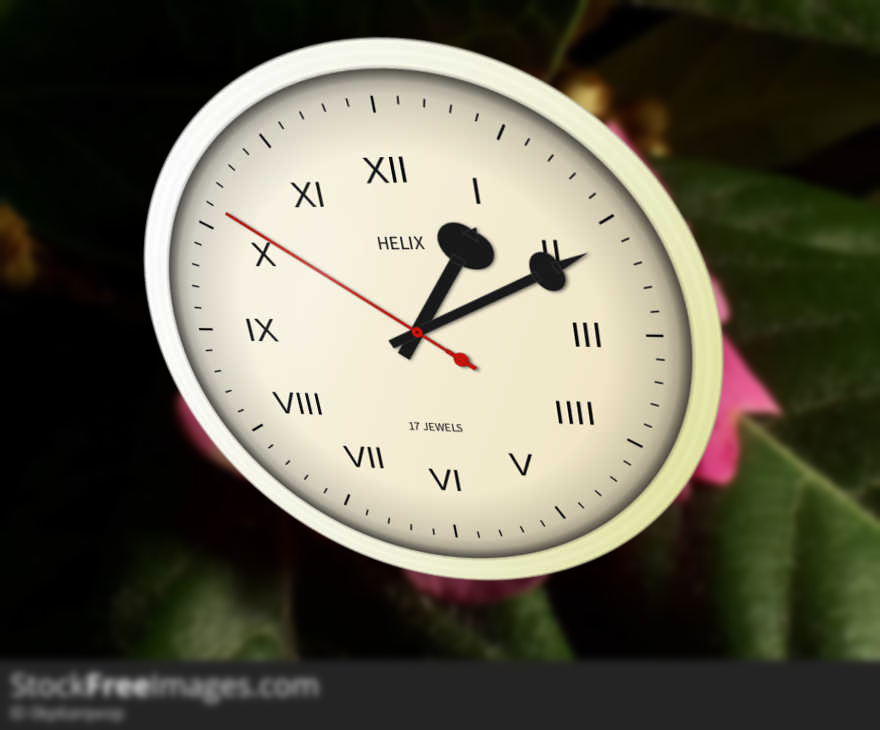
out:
{"hour": 1, "minute": 10, "second": 51}
